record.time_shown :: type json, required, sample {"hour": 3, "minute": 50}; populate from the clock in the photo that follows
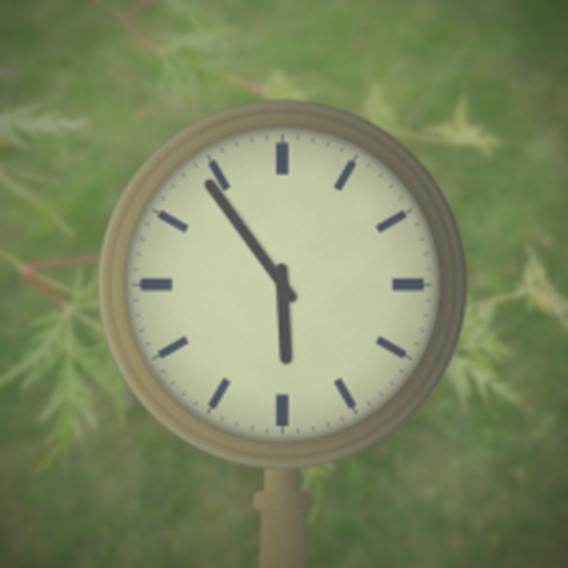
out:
{"hour": 5, "minute": 54}
